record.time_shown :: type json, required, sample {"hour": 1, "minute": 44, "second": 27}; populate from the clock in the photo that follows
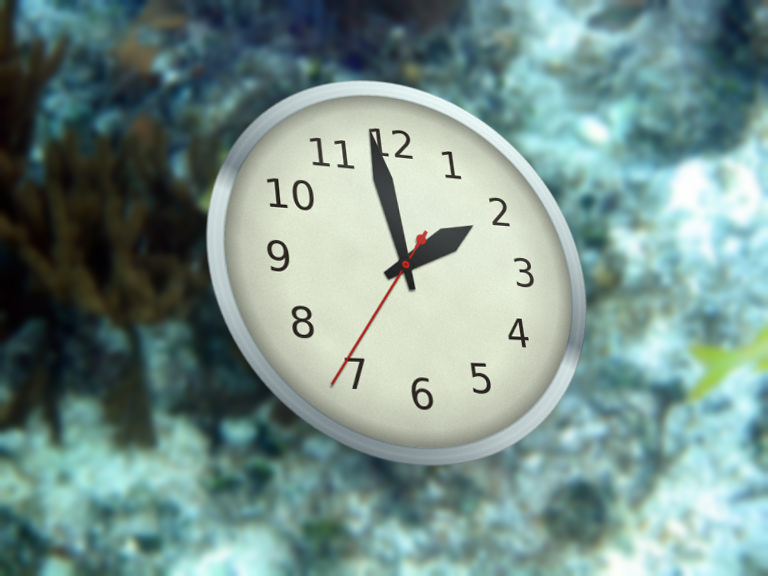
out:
{"hour": 1, "minute": 58, "second": 36}
